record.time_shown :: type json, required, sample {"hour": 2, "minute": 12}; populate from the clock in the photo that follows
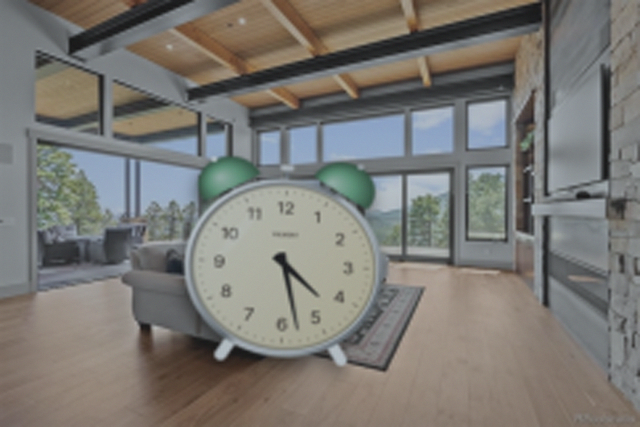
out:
{"hour": 4, "minute": 28}
